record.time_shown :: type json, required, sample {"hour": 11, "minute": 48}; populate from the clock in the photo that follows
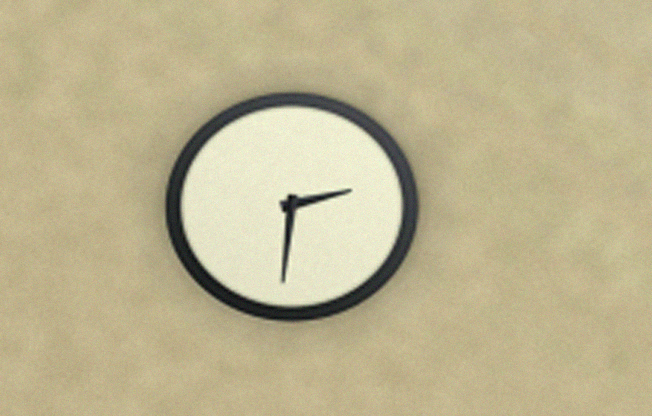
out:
{"hour": 2, "minute": 31}
